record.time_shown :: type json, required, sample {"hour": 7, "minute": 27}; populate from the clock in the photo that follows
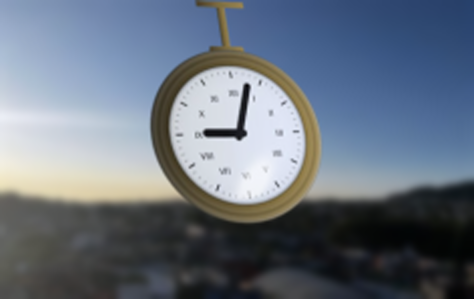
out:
{"hour": 9, "minute": 3}
